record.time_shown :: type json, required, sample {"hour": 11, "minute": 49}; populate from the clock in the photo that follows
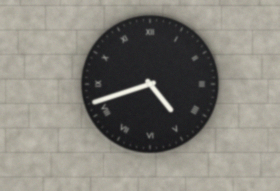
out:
{"hour": 4, "minute": 42}
